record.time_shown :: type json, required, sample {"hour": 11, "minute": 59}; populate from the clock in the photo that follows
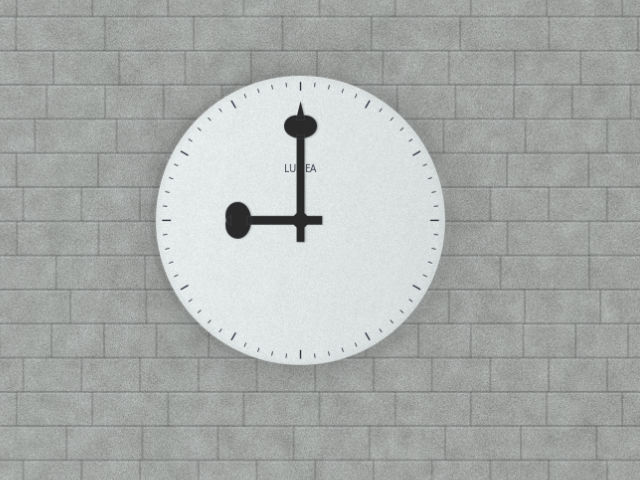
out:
{"hour": 9, "minute": 0}
